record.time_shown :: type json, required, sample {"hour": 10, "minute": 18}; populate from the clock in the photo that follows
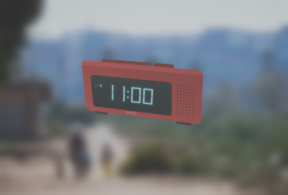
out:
{"hour": 11, "minute": 0}
